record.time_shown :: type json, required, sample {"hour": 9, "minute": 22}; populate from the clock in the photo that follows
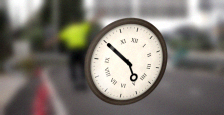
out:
{"hour": 4, "minute": 50}
